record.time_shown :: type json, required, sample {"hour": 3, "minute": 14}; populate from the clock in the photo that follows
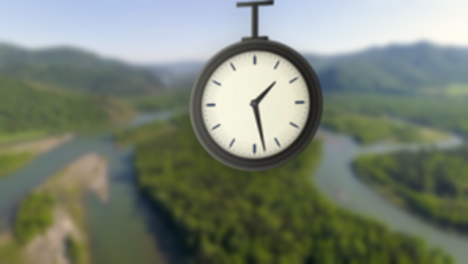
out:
{"hour": 1, "minute": 28}
